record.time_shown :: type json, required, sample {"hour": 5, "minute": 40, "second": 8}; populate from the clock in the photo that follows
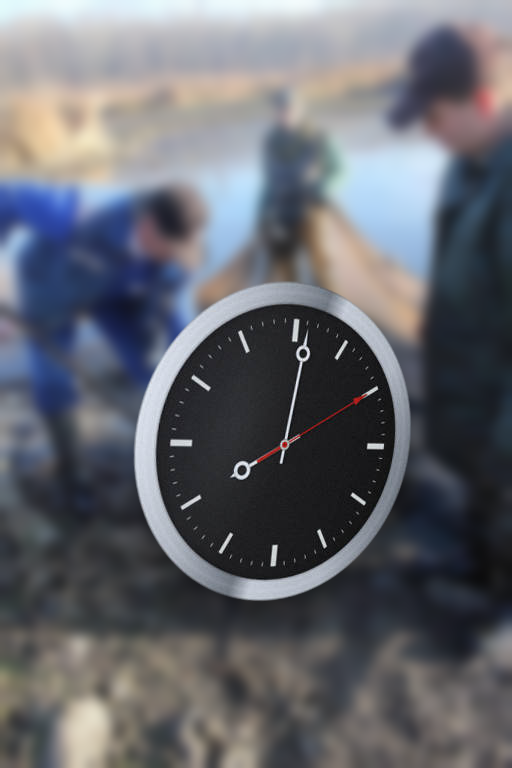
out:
{"hour": 8, "minute": 1, "second": 10}
